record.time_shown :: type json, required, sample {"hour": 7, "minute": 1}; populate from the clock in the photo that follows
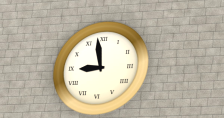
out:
{"hour": 8, "minute": 58}
